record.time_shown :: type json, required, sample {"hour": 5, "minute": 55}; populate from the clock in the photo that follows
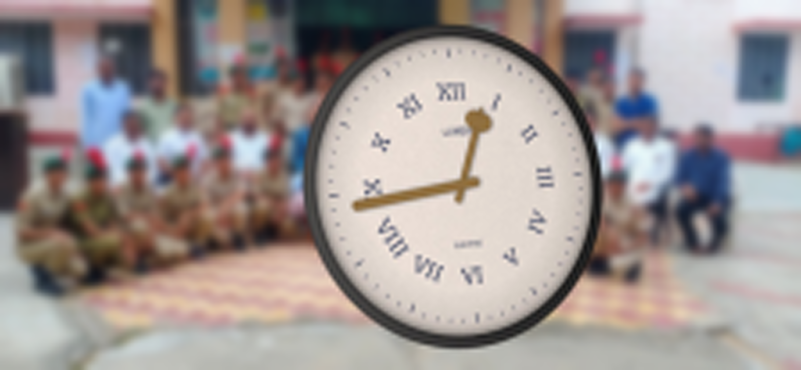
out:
{"hour": 12, "minute": 44}
